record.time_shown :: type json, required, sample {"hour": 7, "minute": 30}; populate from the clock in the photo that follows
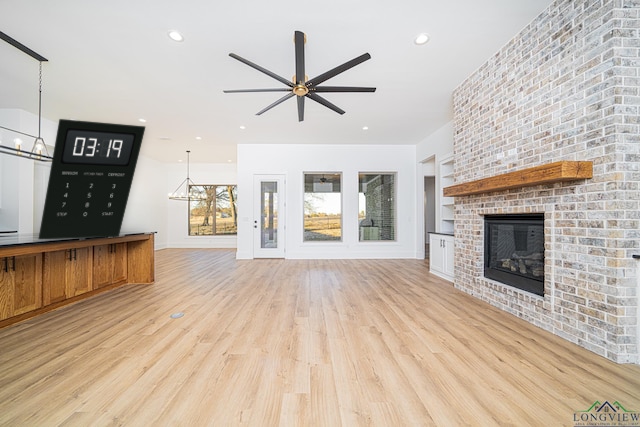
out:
{"hour": 3, "minute": 19}
